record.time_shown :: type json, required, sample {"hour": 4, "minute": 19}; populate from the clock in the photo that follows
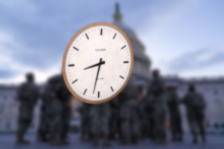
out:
{"hour": 8, "minute": 32}
